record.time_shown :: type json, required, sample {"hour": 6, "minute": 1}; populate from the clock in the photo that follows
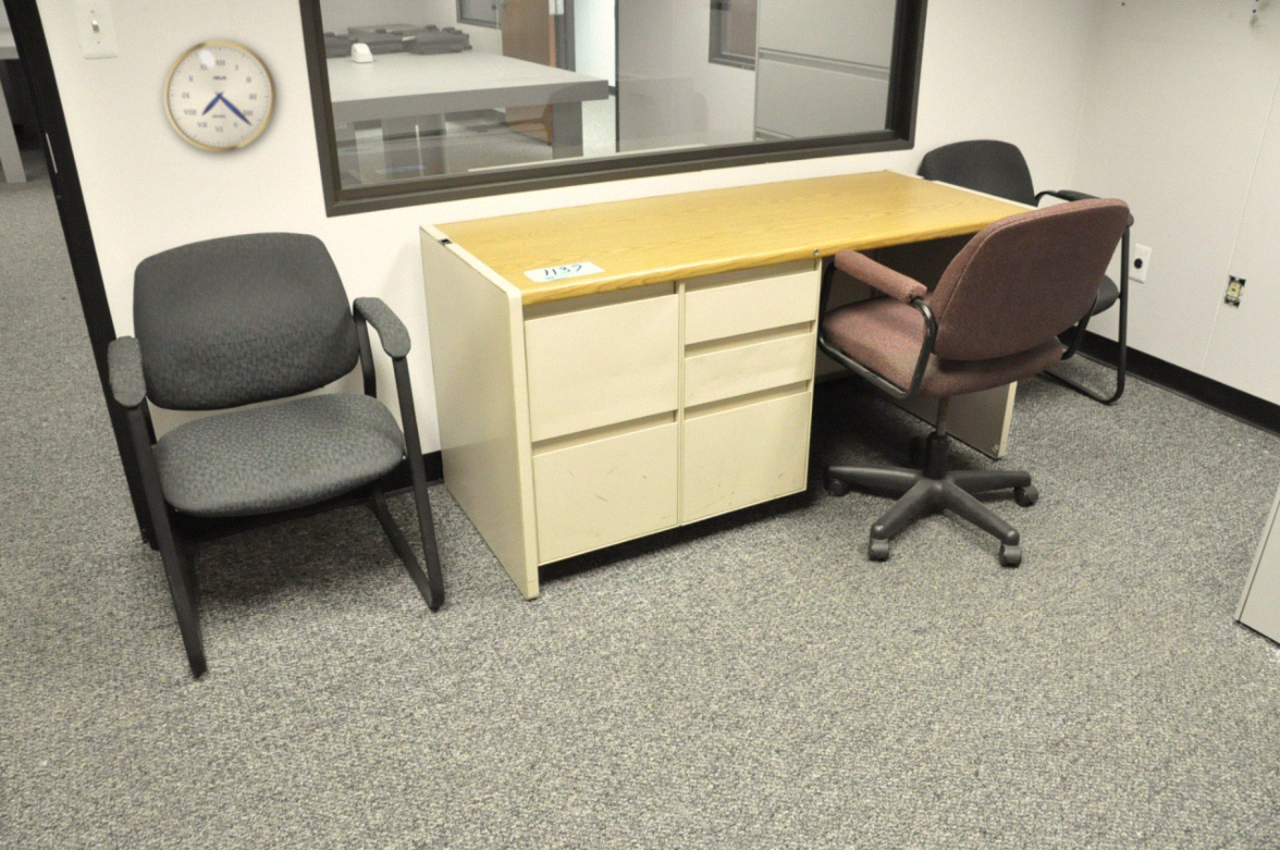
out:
{"hour": 7, "minute": 22}
